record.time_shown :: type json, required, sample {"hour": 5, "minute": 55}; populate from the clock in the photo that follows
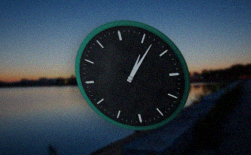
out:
{"hour": 1, "minute": 7}
